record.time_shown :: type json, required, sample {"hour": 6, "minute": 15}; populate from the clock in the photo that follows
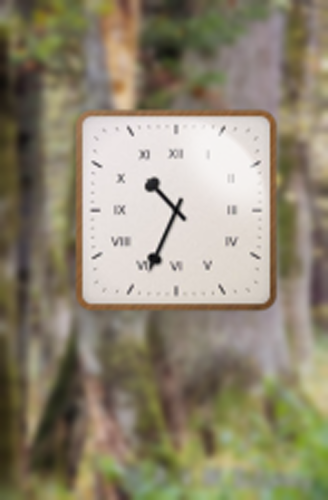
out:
{"hour": 10, "minute": 34}
